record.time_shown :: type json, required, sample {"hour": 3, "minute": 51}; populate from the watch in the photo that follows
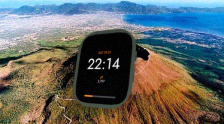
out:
{"hour": 22, "minute": 14}
